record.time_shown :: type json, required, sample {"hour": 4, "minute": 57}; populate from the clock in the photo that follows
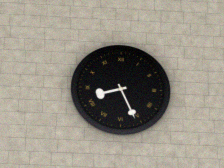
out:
{"hour": 8, "minute": 26}
